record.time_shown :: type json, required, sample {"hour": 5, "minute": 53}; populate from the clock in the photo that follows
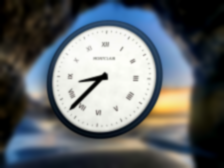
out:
{"hour": 8, "minute": 37}
